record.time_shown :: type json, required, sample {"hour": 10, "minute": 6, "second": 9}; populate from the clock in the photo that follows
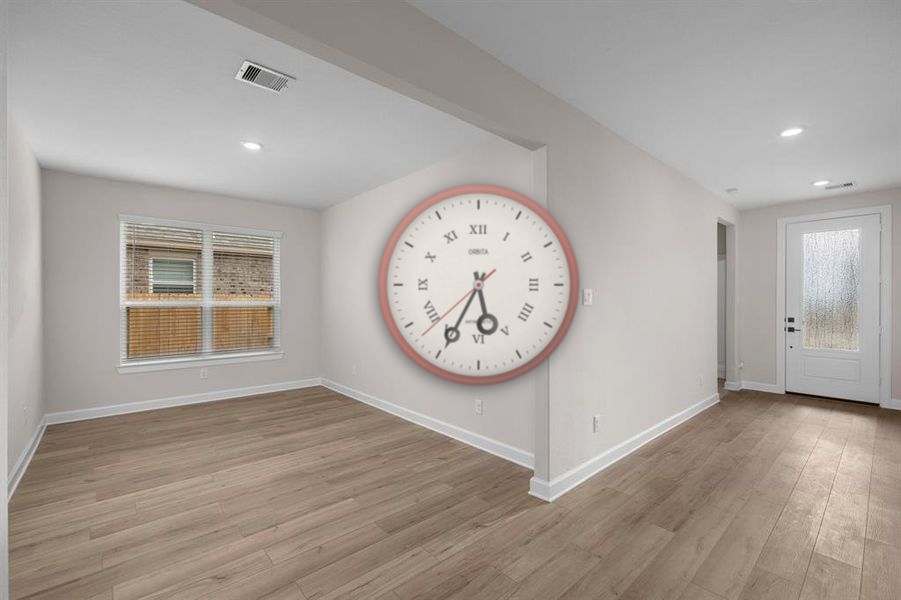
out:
{"hour": 5, "minute": 34, "second": 38}
